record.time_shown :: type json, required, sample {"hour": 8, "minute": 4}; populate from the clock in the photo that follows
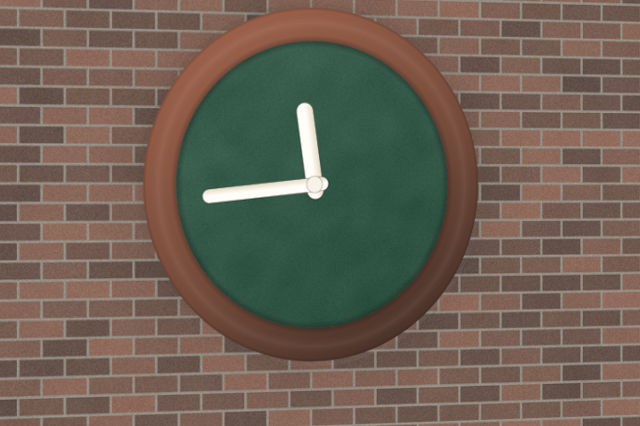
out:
{"hour": 11, "minute": 44}
